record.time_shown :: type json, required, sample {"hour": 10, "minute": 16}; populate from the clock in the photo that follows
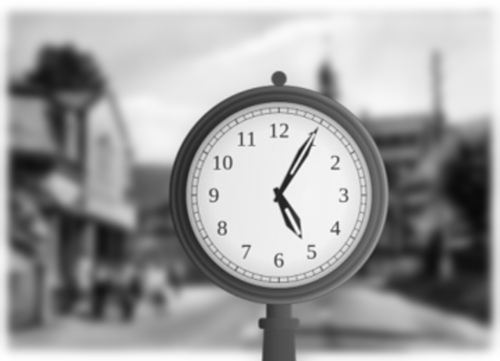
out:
{"hour": 5, "minute": 5}
